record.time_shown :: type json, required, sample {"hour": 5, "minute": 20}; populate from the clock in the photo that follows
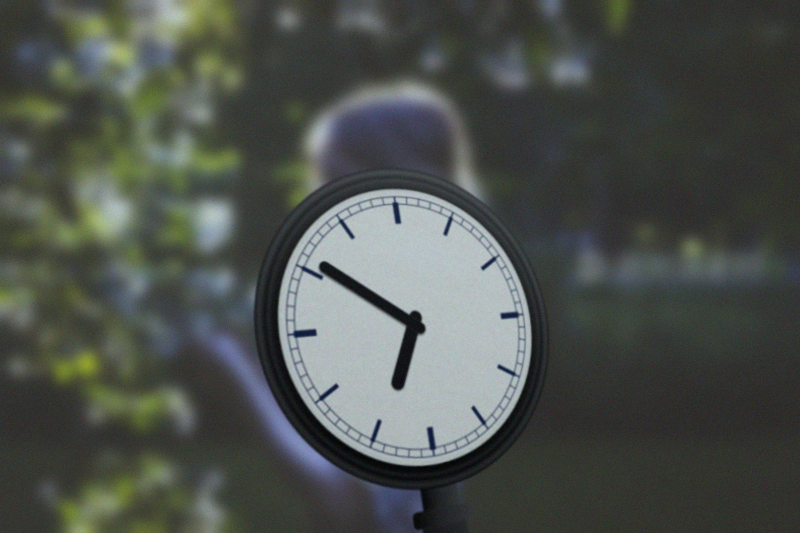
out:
{"hour": 6, "minute": 51}
